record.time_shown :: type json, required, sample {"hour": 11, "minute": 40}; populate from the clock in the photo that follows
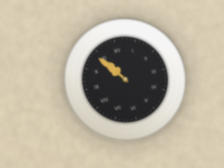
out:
{"hour": 10, "minute": 54}
